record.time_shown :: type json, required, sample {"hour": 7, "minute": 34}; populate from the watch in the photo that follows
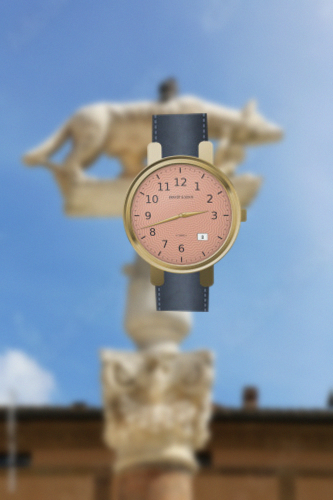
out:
{"hour": 2, "minute": 42}
